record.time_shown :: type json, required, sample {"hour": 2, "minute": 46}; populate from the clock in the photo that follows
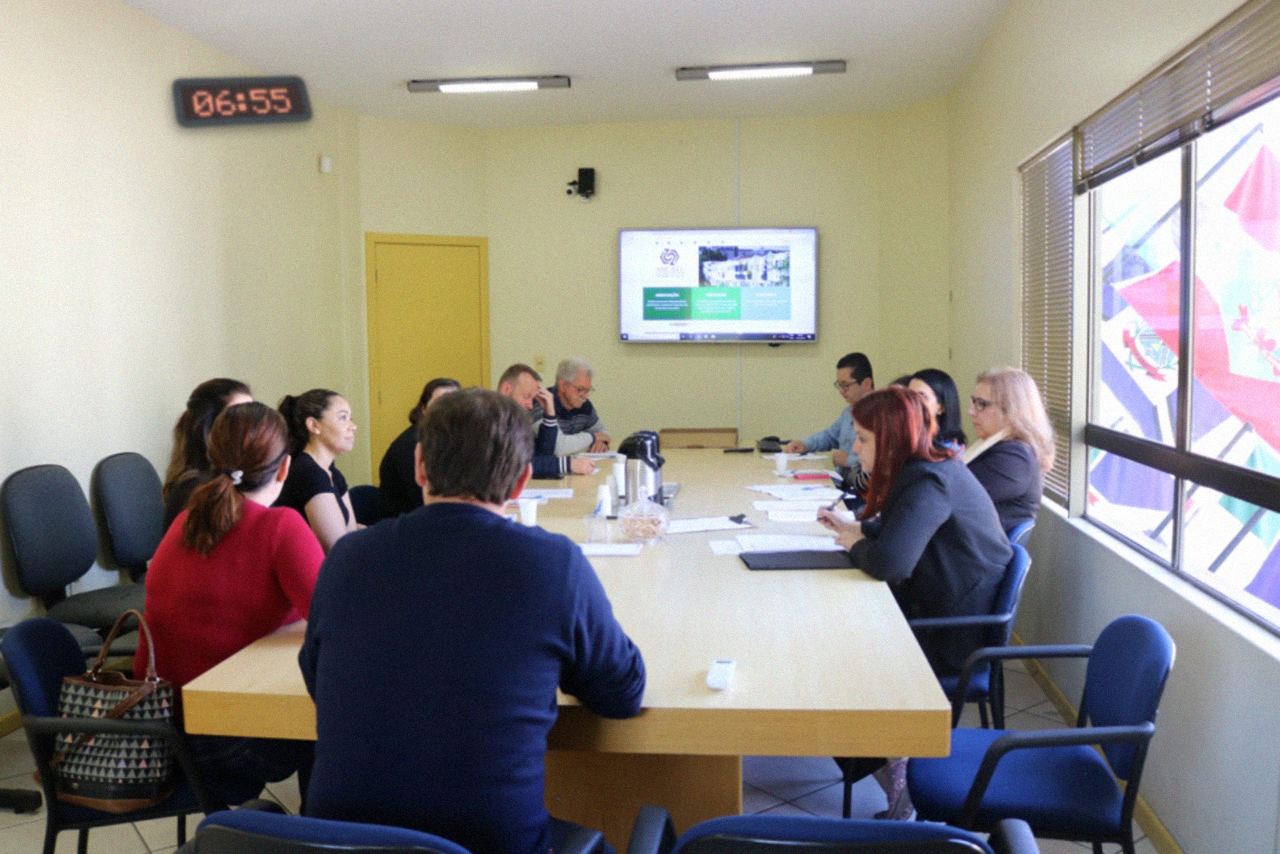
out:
{"hour": 6, "minute": 55}
